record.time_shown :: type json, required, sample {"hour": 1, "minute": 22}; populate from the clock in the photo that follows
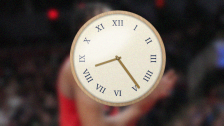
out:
{"hour": 8, "minute": 24}
